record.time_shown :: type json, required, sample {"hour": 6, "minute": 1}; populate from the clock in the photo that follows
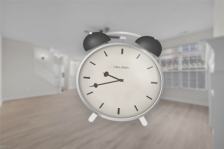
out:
{"hour": 9, "minute": 42}
